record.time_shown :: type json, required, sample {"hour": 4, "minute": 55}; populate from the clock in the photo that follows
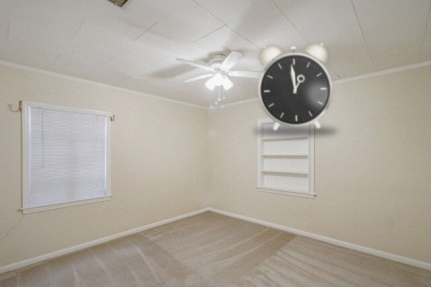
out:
{"hour": 12, "minute": 59}
